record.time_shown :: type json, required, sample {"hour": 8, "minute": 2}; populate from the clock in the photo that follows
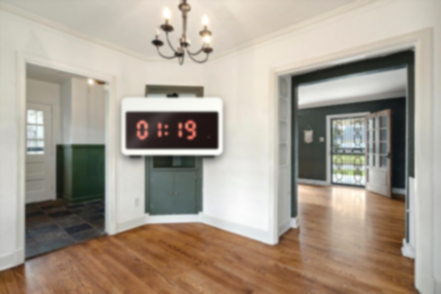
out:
{"hour": 1, "minute": 19}
